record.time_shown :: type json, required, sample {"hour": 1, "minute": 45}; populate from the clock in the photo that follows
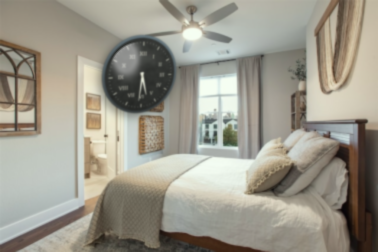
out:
{"hour": 5, "minute": 31}
